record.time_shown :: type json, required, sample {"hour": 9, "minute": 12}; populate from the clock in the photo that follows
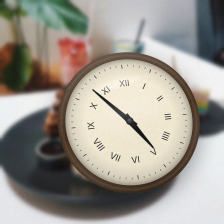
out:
{"hour": 4, "minute": 53}
